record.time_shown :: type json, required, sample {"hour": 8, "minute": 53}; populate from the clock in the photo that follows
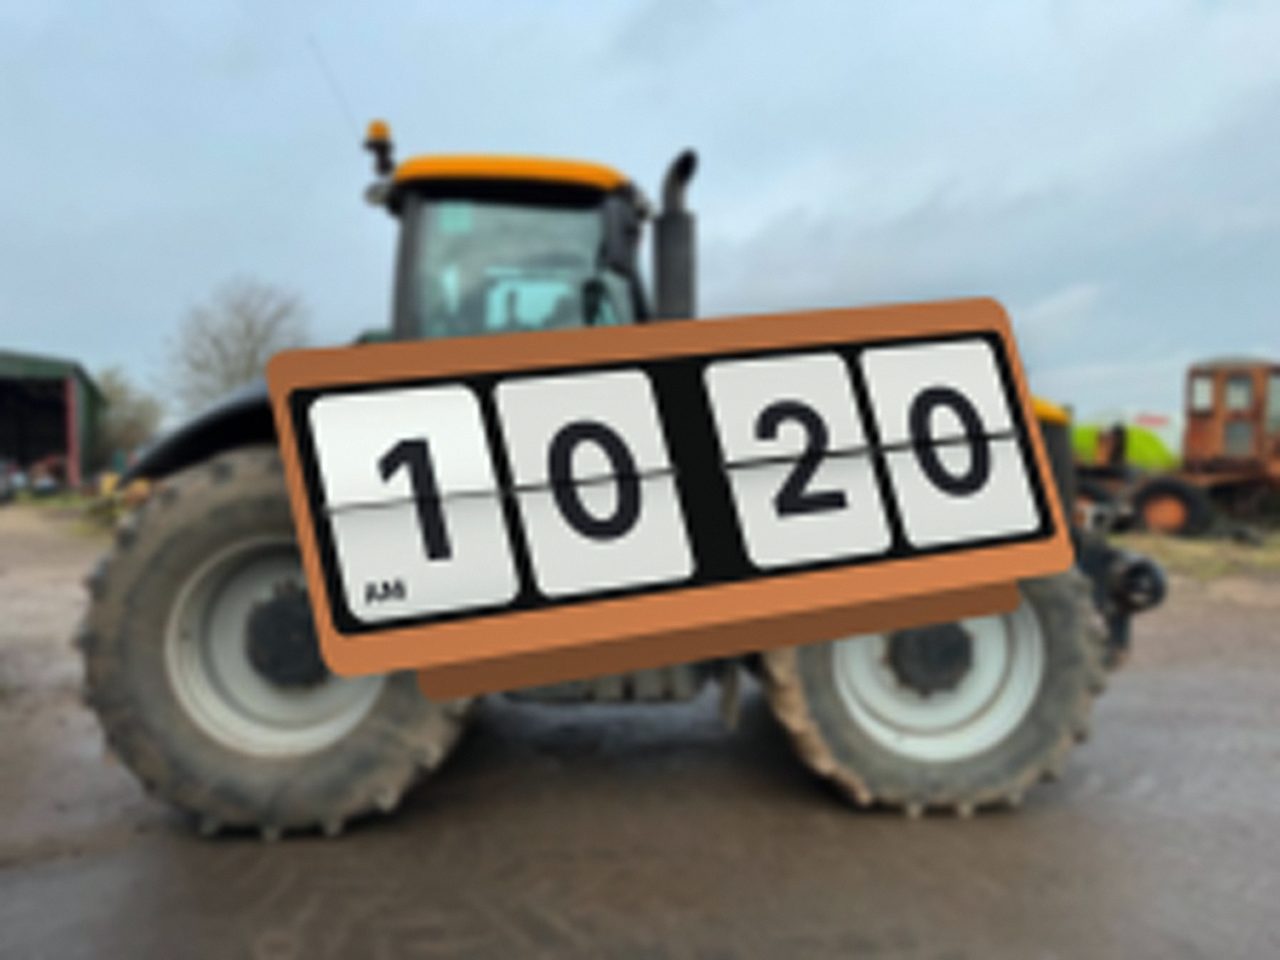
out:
{"hour": 10, "minute": 20}
